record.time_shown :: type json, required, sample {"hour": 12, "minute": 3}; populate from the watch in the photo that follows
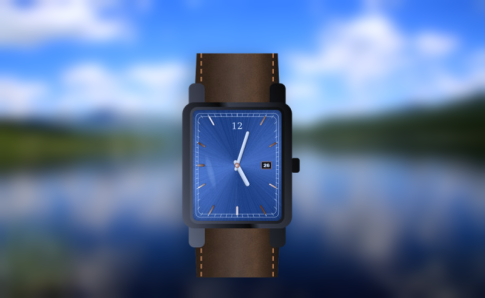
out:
{"hour": 5, "minute": 3}
